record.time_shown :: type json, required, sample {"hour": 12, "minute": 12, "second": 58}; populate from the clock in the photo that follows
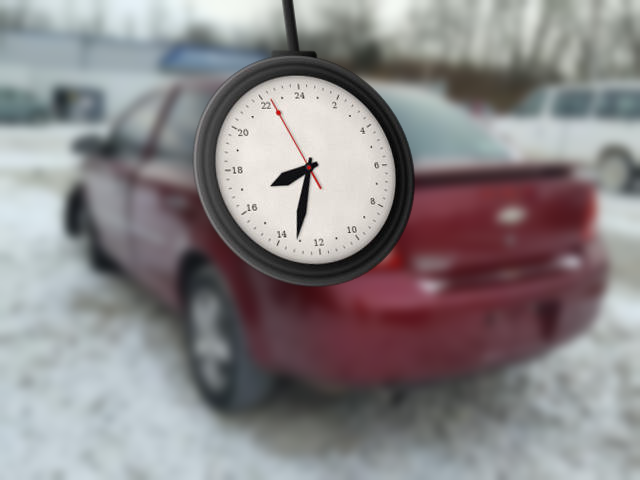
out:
{"hour": 16, "minute": 32, "second": 56}
